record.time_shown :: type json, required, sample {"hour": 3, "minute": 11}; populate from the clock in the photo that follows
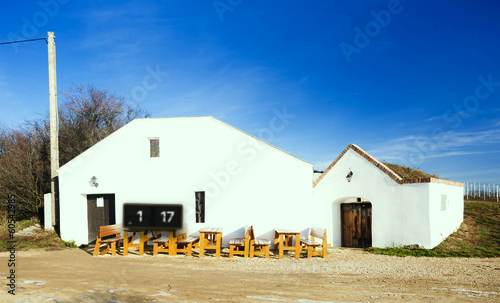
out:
{"hour": 1, "minute": 17}
